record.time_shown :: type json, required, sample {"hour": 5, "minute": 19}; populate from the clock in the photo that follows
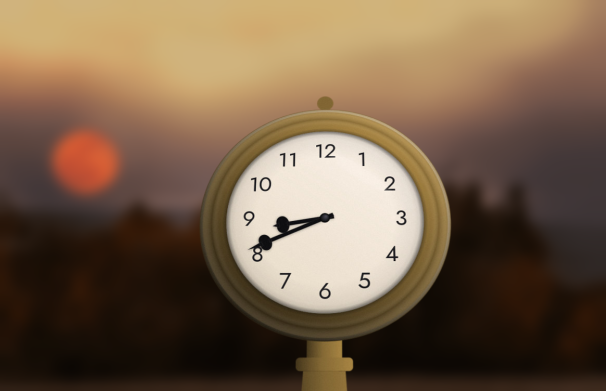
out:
{"hour": 8, "minute": 41}
